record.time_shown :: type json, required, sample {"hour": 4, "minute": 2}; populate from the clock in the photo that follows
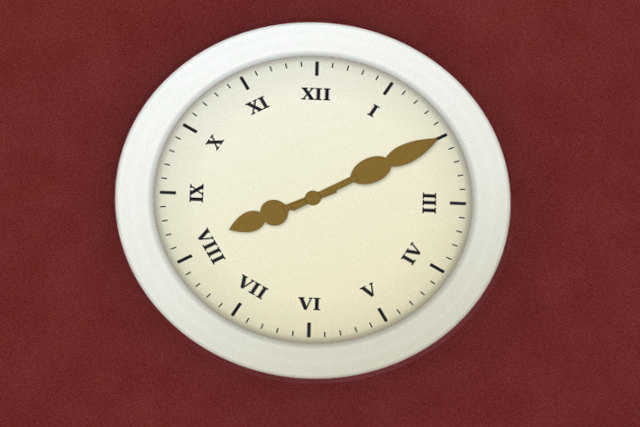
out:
{"hour": 8, "minute": 10}
